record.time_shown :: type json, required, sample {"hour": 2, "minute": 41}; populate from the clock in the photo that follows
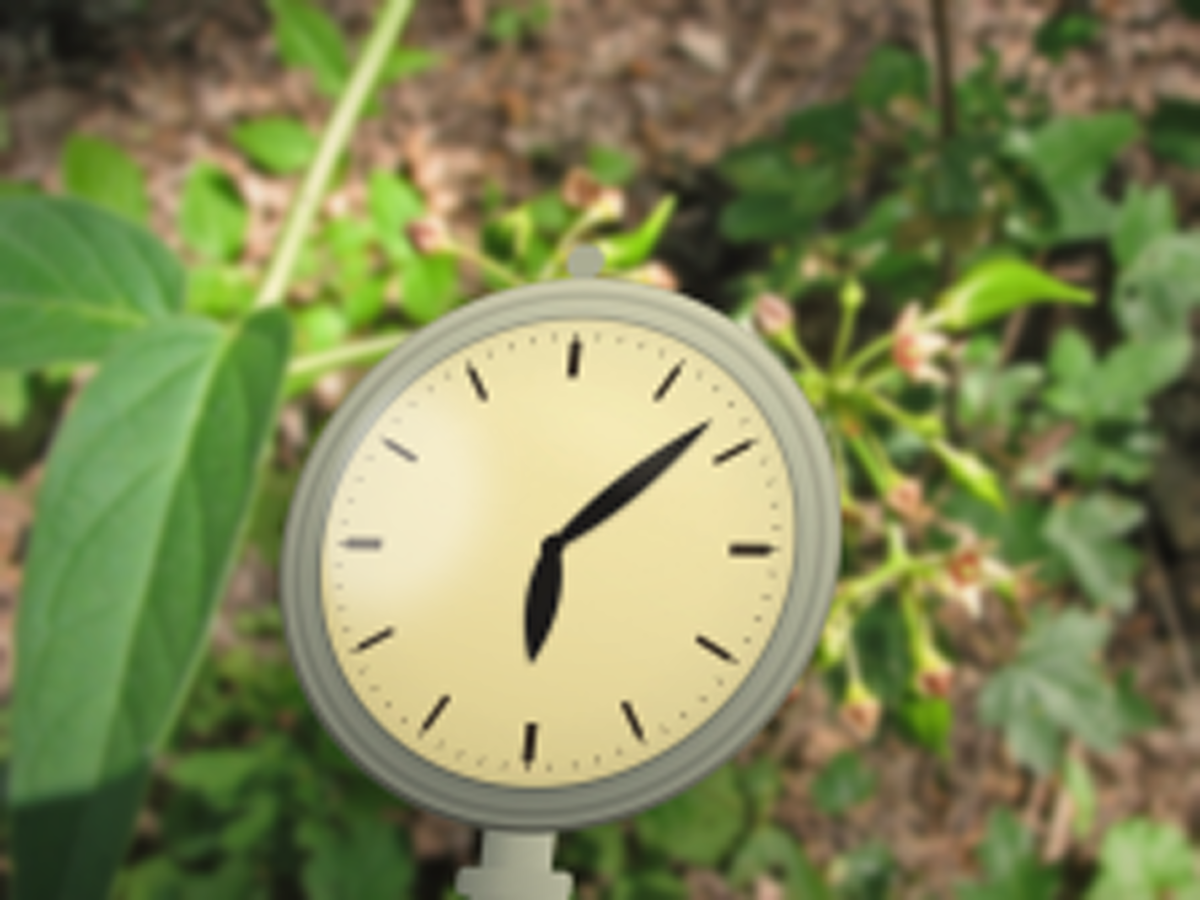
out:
{"hour": 6, "minute": 8}
